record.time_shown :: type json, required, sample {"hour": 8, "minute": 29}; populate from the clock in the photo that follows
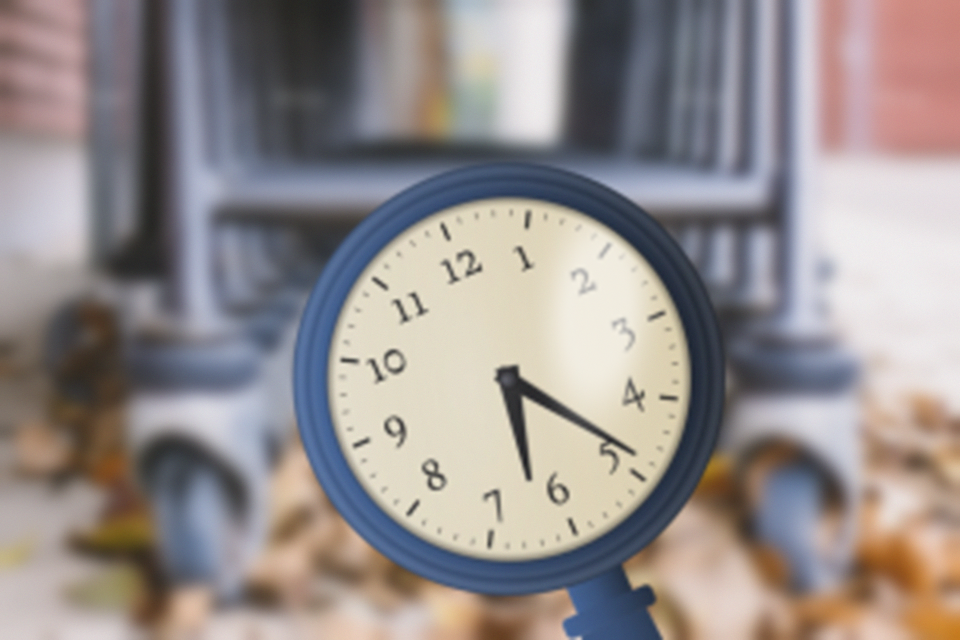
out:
{"hour": 6, "minute": 24}
